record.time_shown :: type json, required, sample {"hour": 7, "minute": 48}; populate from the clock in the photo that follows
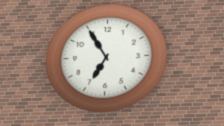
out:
{"hour": 6, "minute": 55}
